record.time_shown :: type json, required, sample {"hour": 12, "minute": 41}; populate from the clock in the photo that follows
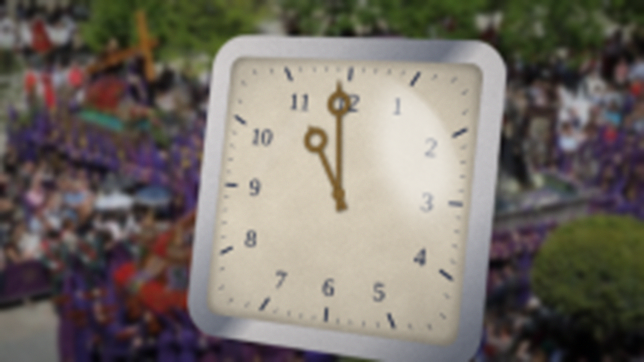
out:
{"hour": 10, "minute": 59}
